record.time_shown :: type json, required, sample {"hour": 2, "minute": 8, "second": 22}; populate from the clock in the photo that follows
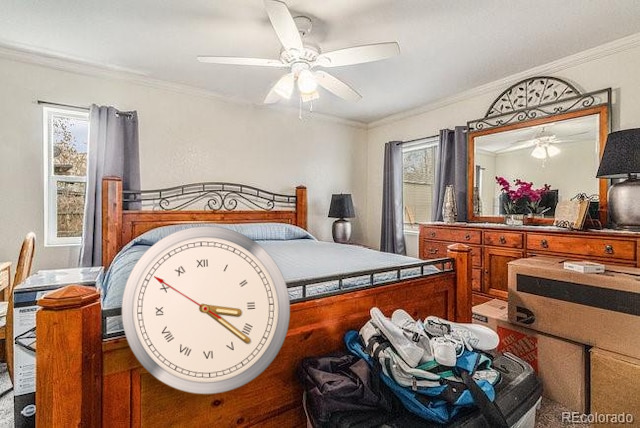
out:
{"hour": 3, "minute": 21, "second": 51}
